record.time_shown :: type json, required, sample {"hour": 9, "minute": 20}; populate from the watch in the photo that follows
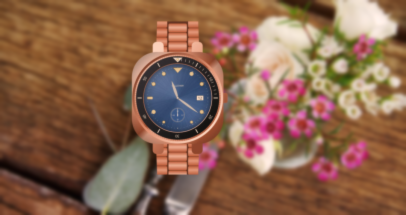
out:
{"hour": 11, "minute": 21}
